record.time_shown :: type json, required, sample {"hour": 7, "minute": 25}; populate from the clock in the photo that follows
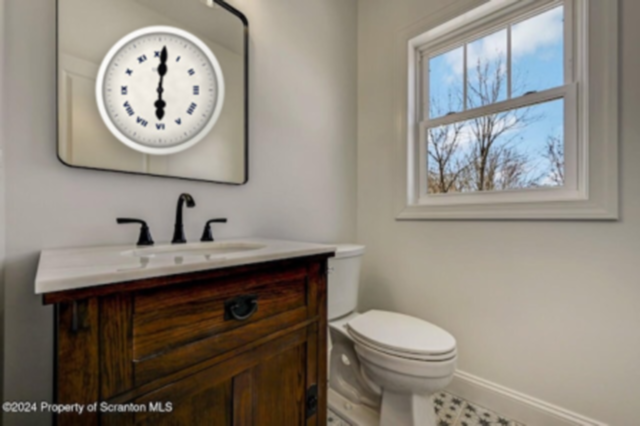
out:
{"hour": 6, "minute": 1}
